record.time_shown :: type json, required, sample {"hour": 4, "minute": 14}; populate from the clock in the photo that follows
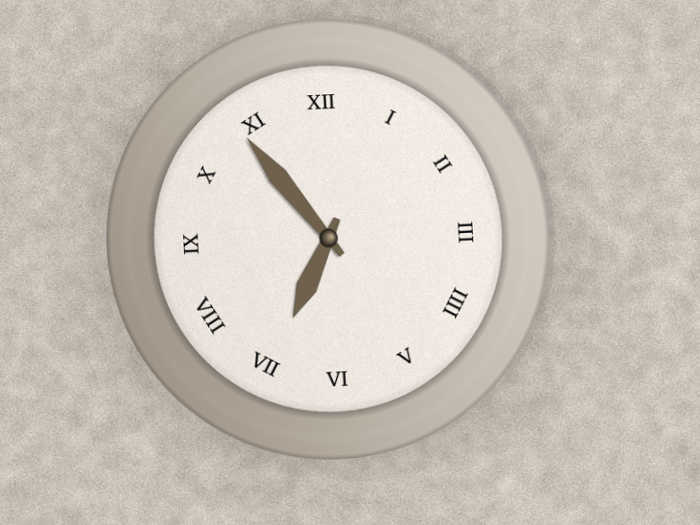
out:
{"hour": 6, "minute": 54}
